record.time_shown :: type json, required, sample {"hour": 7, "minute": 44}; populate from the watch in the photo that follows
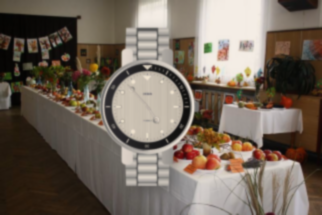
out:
{"hour": 4, "minute": 53}
